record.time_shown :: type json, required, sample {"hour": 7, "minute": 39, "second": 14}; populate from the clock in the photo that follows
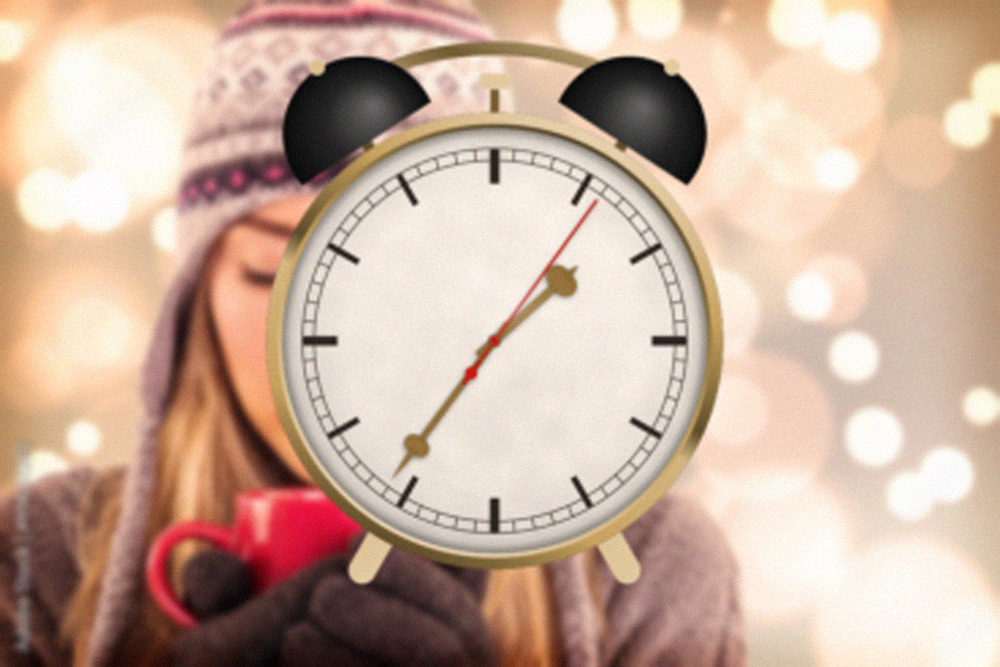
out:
{"hour": 1, "minute": 36, "second": 6}
